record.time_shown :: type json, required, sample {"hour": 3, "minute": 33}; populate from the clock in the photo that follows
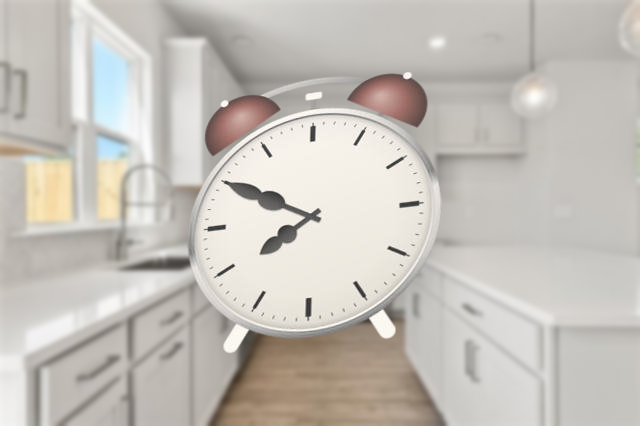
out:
{"hour": 7, "minute": 50}
